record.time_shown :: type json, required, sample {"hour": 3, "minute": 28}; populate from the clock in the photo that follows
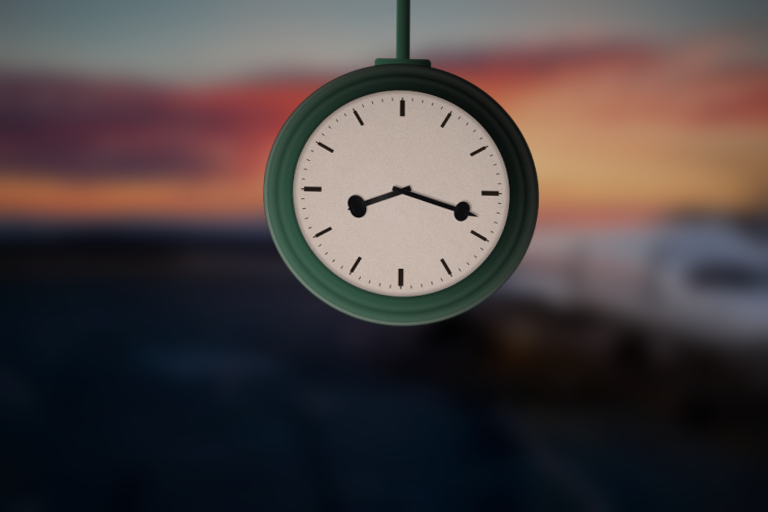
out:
{"hour": 8, "minute": 18}
